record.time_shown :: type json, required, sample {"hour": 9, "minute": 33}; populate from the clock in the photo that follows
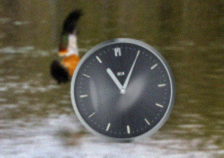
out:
{"hour": 11, "minute": 5}
